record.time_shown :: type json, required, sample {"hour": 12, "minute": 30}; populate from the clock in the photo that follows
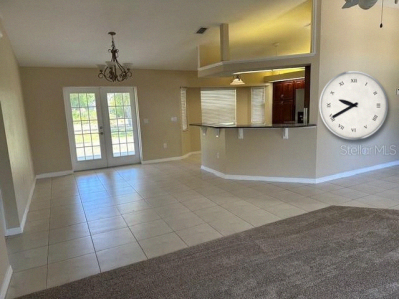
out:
{"hour": 9, "minute": 40}
